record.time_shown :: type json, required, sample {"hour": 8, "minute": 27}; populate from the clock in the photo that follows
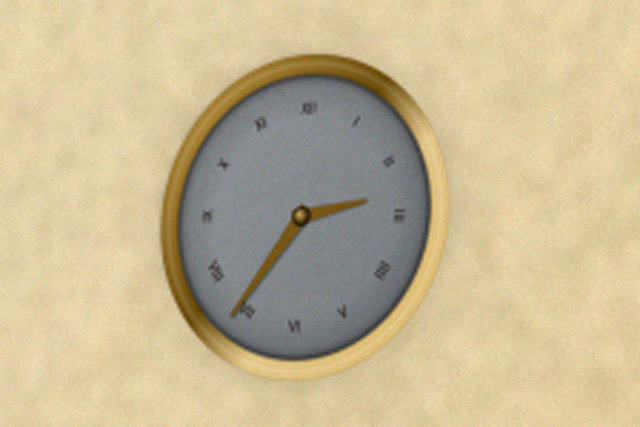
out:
{"hour": 2, "minute": 36}
